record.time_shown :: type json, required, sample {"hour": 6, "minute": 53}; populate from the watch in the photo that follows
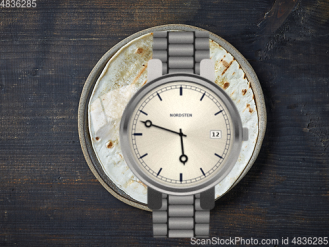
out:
{"hour": 5, "minute": 48}
